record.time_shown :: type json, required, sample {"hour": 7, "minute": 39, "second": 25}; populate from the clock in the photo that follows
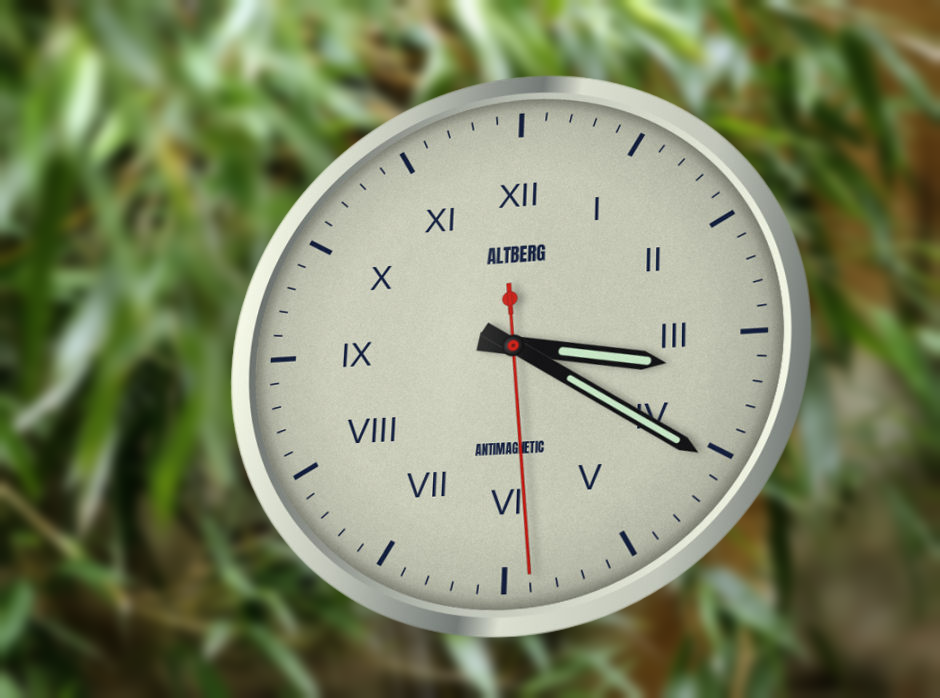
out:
{"hour": 3, "minute": 20, "second": 29}
